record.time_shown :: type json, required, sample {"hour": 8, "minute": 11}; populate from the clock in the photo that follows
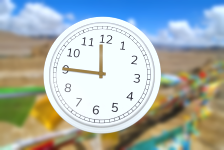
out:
{"hour": 11, "minute": 45}
